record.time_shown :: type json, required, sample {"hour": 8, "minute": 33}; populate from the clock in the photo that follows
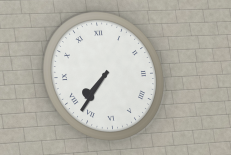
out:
{"hour": 7, "minute": 37}
